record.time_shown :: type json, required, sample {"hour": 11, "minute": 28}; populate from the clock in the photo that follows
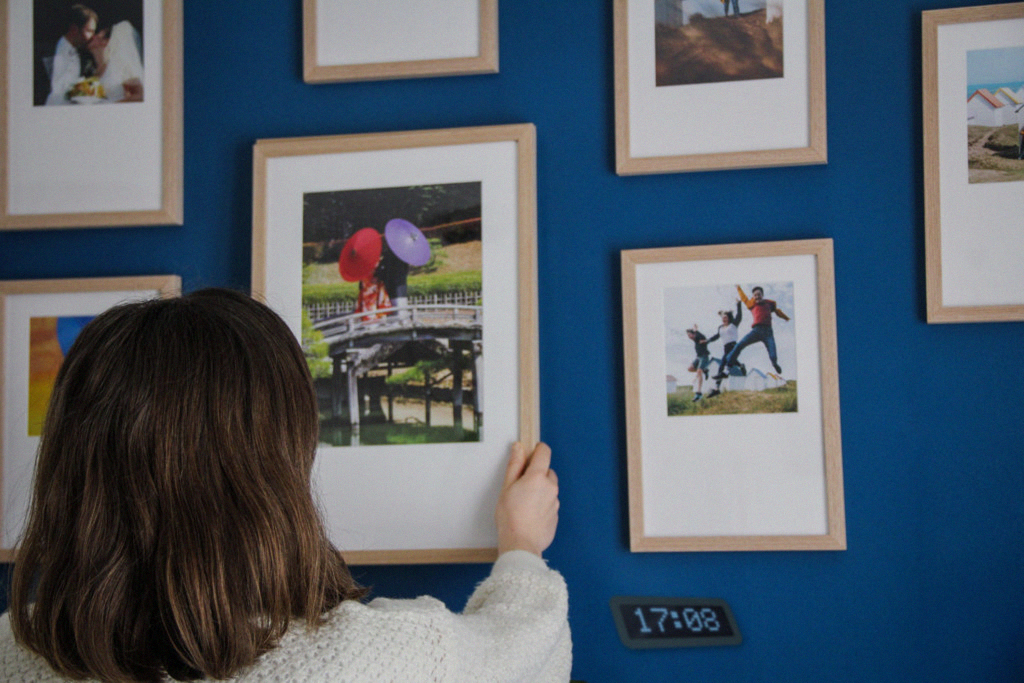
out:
{"hour": 17, "minute": 8}
